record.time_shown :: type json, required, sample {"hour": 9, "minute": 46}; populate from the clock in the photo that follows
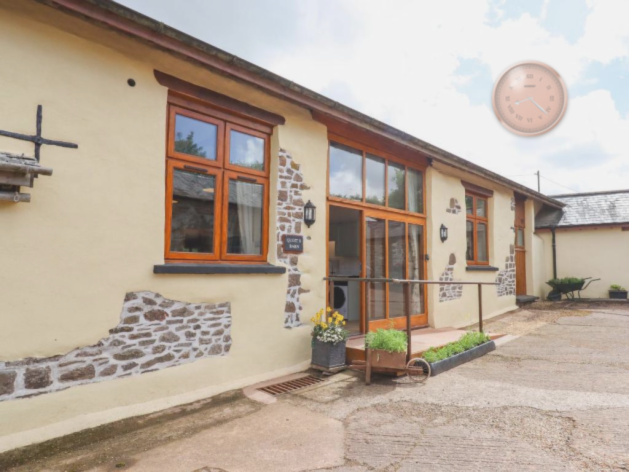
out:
{"hour": 8, "minute": 22}
